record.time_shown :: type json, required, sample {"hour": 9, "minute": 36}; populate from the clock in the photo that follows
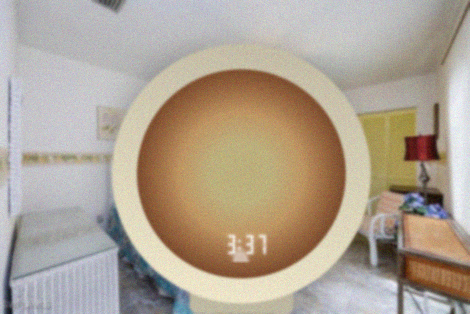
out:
{"hour": 3, "minute": 37}
